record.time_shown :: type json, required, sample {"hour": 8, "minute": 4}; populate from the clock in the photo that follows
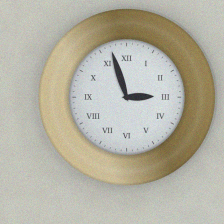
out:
{"hour": 2, "minute": 57}
